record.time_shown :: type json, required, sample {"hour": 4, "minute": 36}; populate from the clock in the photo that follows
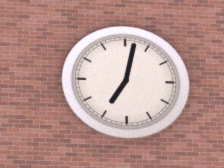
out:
{"hour": 7, "minute": 2}
